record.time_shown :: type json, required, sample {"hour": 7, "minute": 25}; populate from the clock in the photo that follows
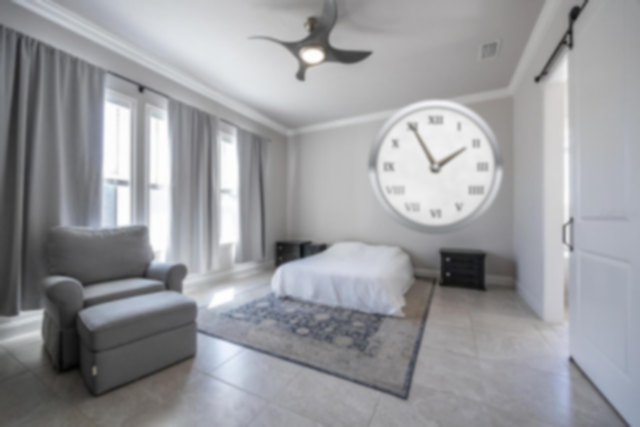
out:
{"hour": 1, "minute": 55}
